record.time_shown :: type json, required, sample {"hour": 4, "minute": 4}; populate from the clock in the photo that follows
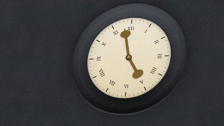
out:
{"hour": 4, "minute": 58}
